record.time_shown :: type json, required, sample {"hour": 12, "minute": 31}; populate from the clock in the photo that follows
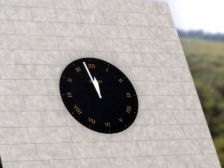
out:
{"hour": 11, "minute": 58}
